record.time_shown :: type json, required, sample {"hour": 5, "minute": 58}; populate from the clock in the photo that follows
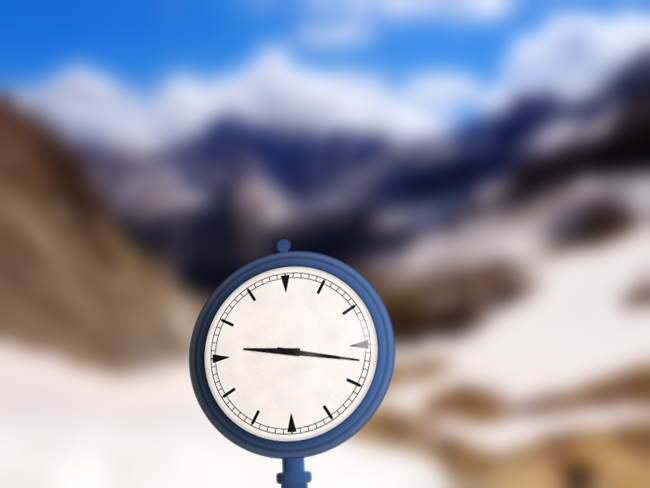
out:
{"hour": 9, "minute": 17}
